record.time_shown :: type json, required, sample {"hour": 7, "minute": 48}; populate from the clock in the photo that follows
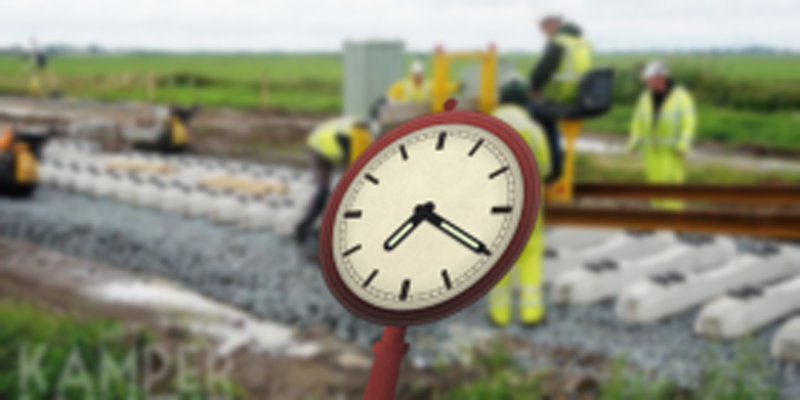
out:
{"hour": 7, "minute": 20}
